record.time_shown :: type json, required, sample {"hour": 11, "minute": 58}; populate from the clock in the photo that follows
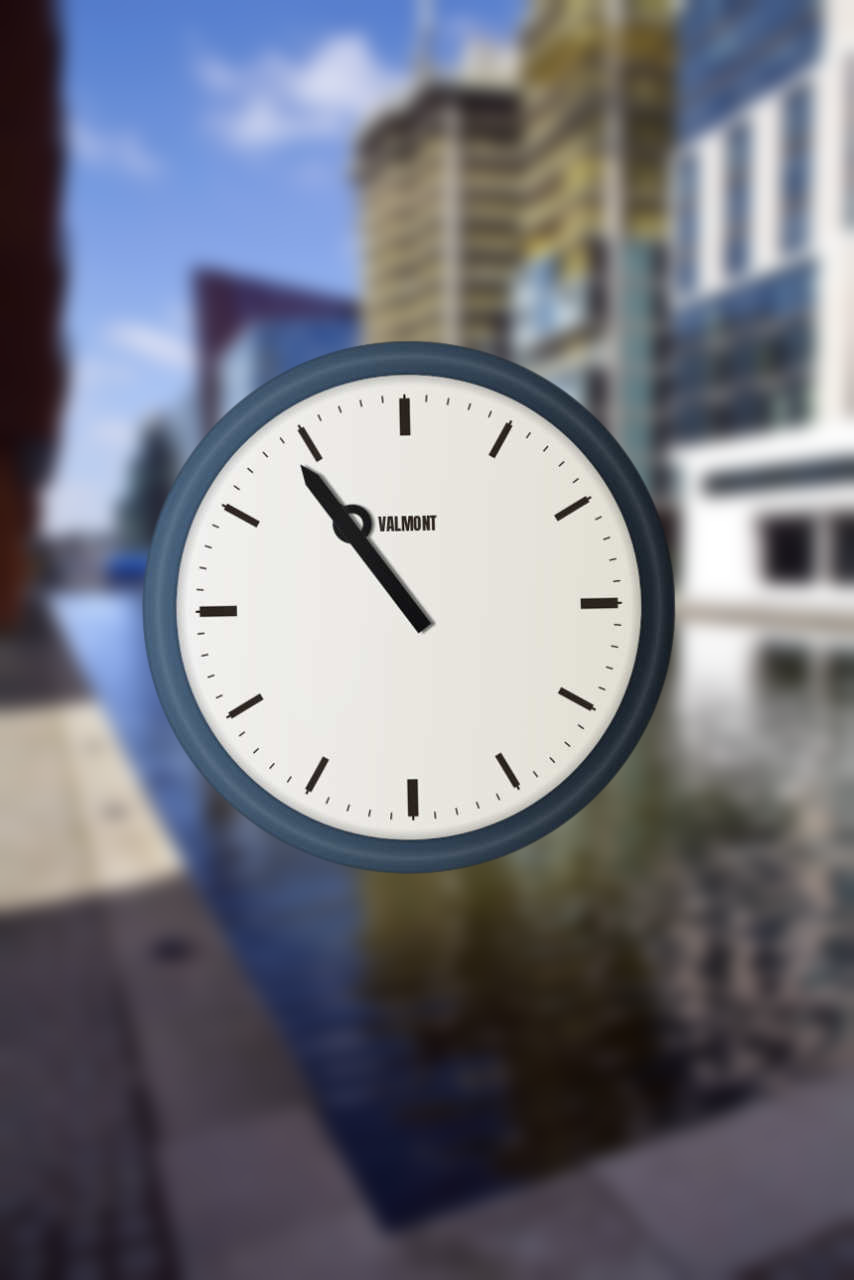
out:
{"hour": 10, "minute": 54}
